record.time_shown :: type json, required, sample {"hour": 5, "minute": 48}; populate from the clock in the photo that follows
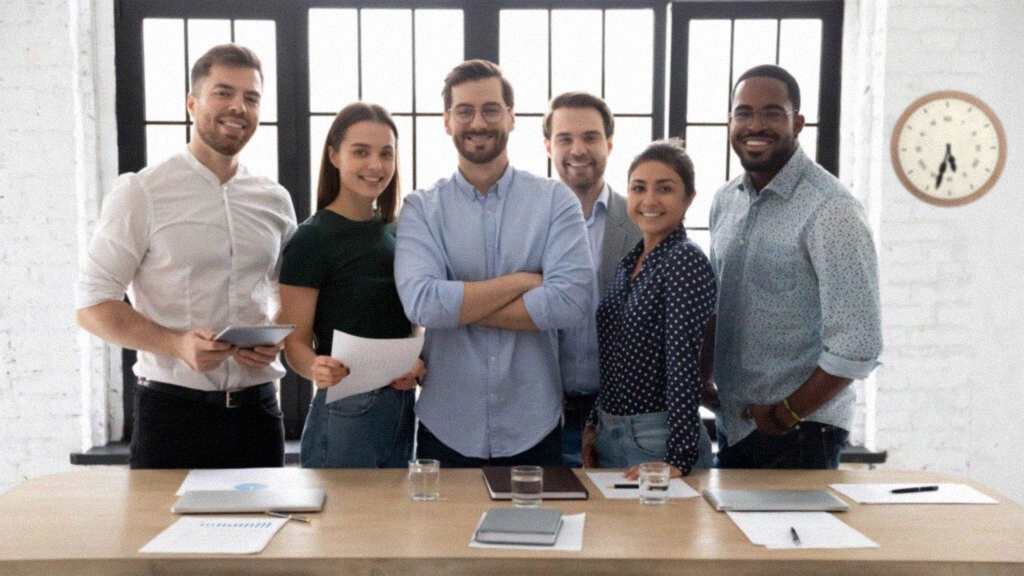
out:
{"hour": 5, "minute": 33}
